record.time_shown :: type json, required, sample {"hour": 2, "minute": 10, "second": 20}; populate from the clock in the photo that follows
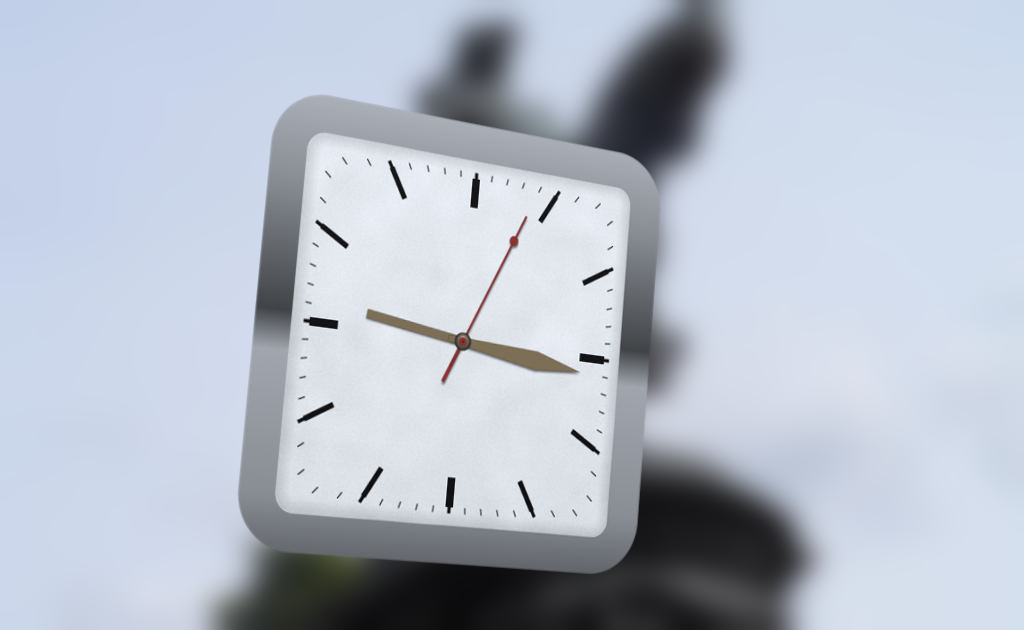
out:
{"hour": 9, "minute": 16, "second": 4}
